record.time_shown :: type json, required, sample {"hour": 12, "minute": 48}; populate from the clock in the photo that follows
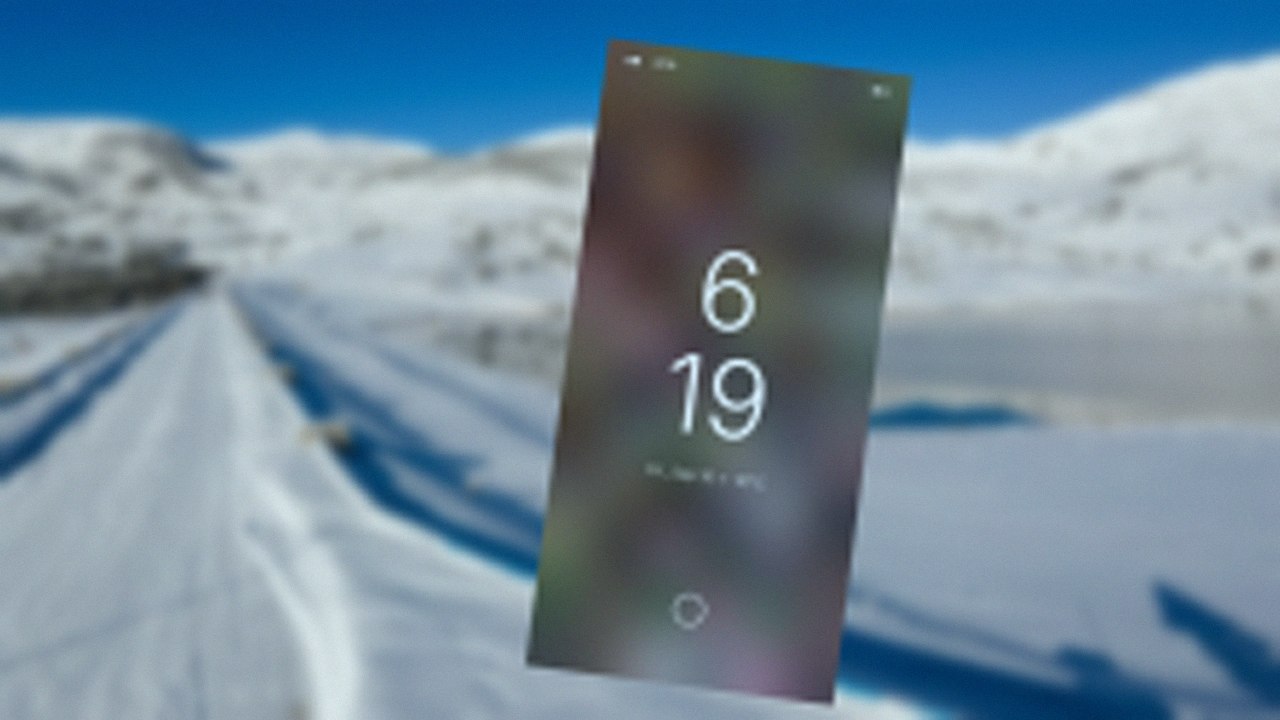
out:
{"hour": 6, "minute": 19}
